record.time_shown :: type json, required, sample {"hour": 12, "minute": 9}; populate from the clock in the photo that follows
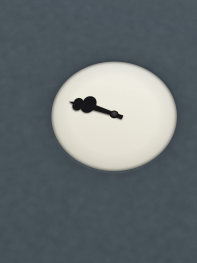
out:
{"hour": 9, "minute": 48}
